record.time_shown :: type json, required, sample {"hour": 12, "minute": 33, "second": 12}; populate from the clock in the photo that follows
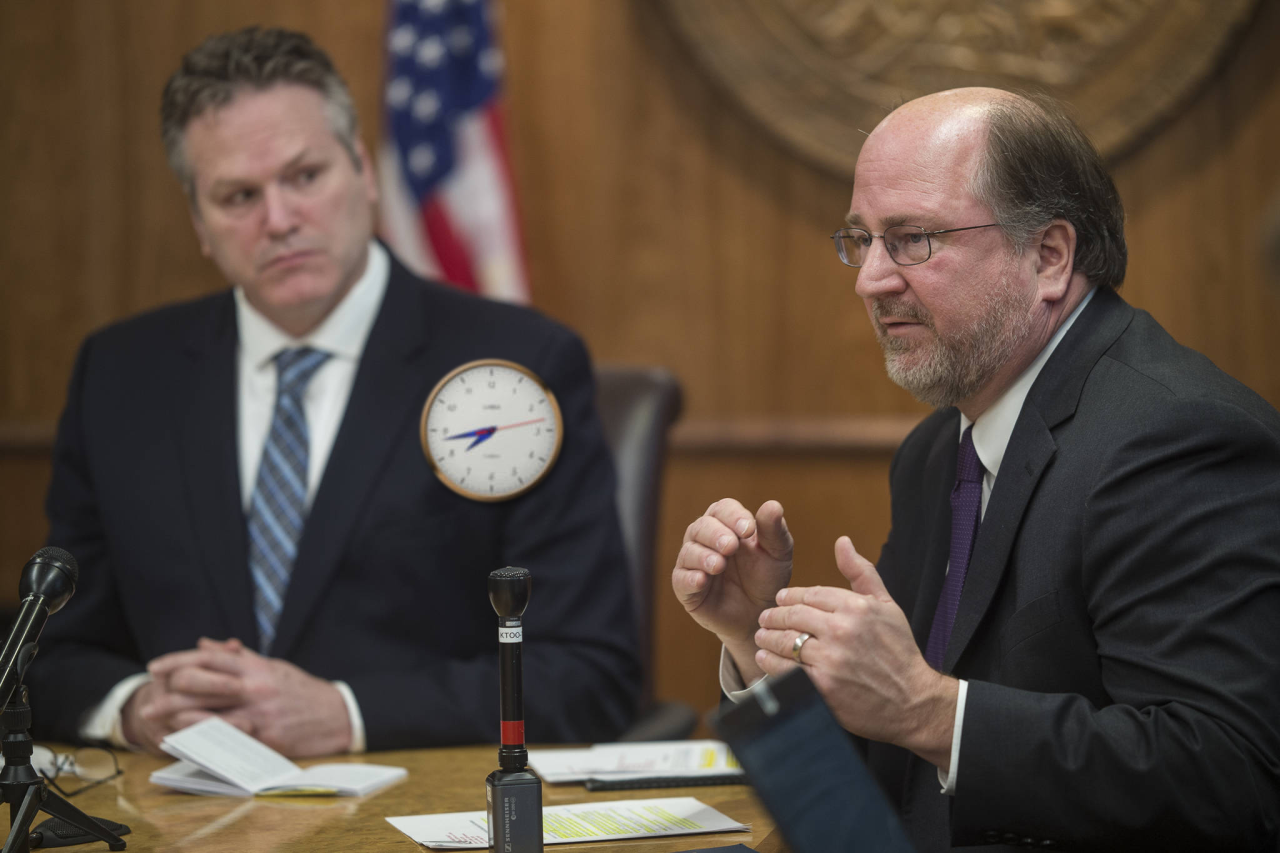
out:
{"hour": 7, "minute": 43, "second": 13}
